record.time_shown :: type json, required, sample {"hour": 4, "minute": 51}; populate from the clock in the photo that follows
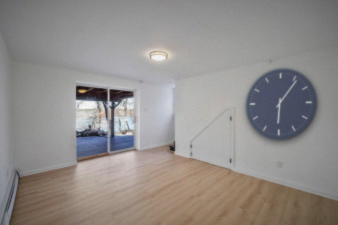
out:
{"hour": 6, "minute": 6}
